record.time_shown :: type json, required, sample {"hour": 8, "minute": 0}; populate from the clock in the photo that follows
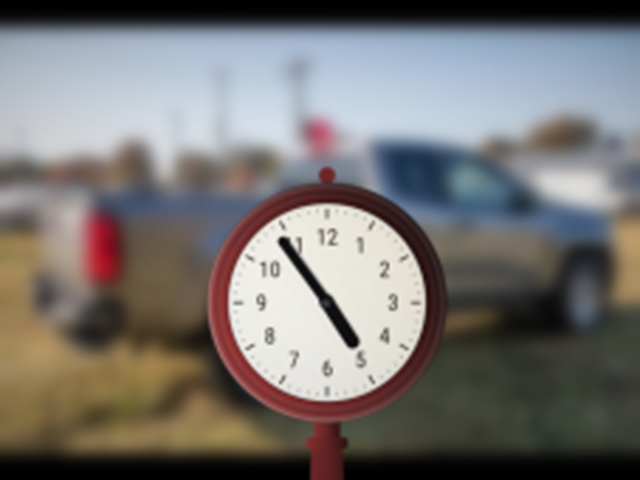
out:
{"hour": 4, "minute": 54}
